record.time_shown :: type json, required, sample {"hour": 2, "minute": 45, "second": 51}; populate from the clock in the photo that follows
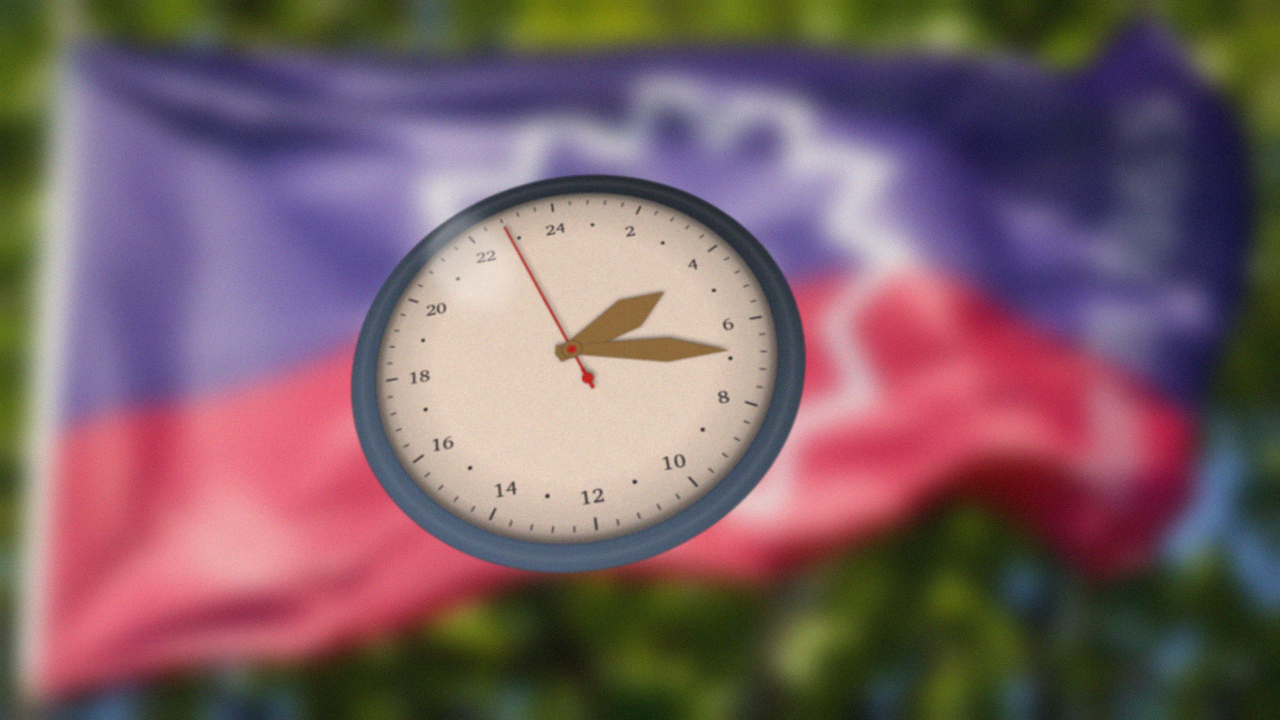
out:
{"hour": 4, "minute": 16, "second": 57}
